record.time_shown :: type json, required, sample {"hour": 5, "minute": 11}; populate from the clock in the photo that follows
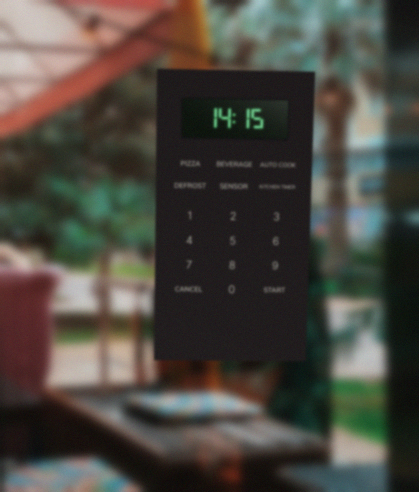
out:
{"hour": 14, "minute": 15}
